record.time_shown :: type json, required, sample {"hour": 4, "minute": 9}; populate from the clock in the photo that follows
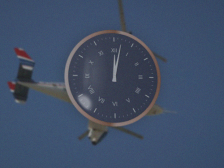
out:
{"hour": 12, "minute": 2}
